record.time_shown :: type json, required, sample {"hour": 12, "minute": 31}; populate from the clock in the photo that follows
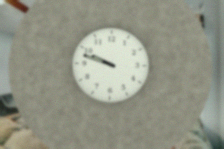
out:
{"hour": 9, "minute": 48}
